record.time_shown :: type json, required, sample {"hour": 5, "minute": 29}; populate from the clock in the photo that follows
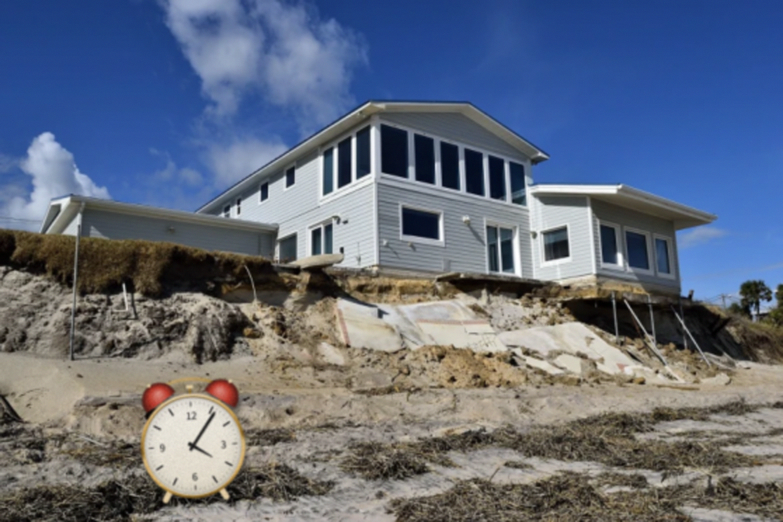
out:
{"hour": 4, "minute": 6}
